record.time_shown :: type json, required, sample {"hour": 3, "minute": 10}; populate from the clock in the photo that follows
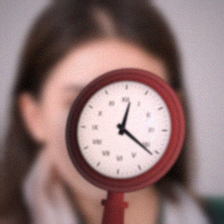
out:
{"hour": 12, "minute": 21}
